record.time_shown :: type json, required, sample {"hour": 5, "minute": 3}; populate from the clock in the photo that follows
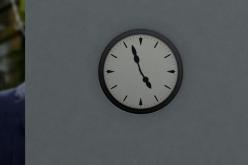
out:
{"hour": 4, "minute": 57}
